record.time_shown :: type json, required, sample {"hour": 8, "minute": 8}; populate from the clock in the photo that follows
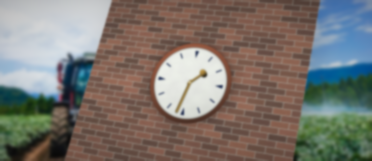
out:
{"hour": 1, "minute": 32}
